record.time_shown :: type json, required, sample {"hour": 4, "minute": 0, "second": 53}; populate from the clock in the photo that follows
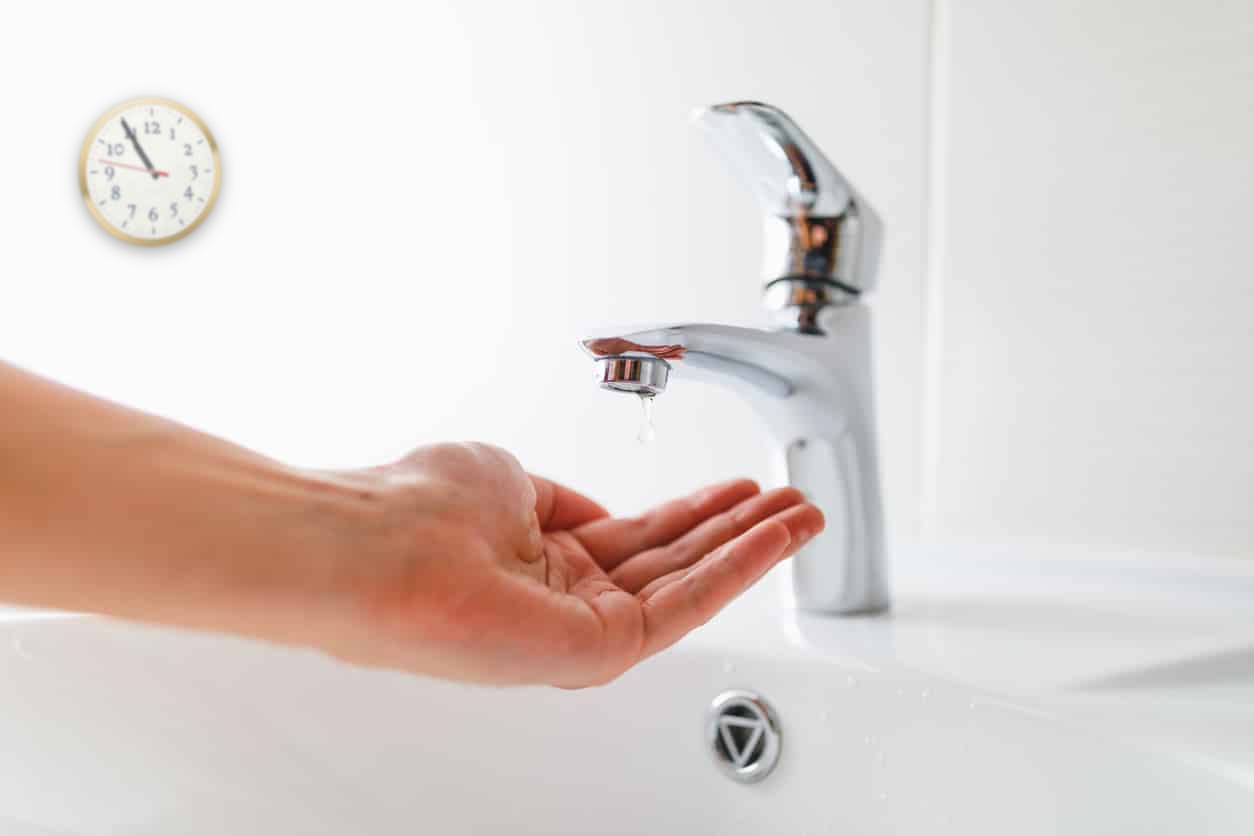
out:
{"hour": 10, "minute": 54, "second": 47}
